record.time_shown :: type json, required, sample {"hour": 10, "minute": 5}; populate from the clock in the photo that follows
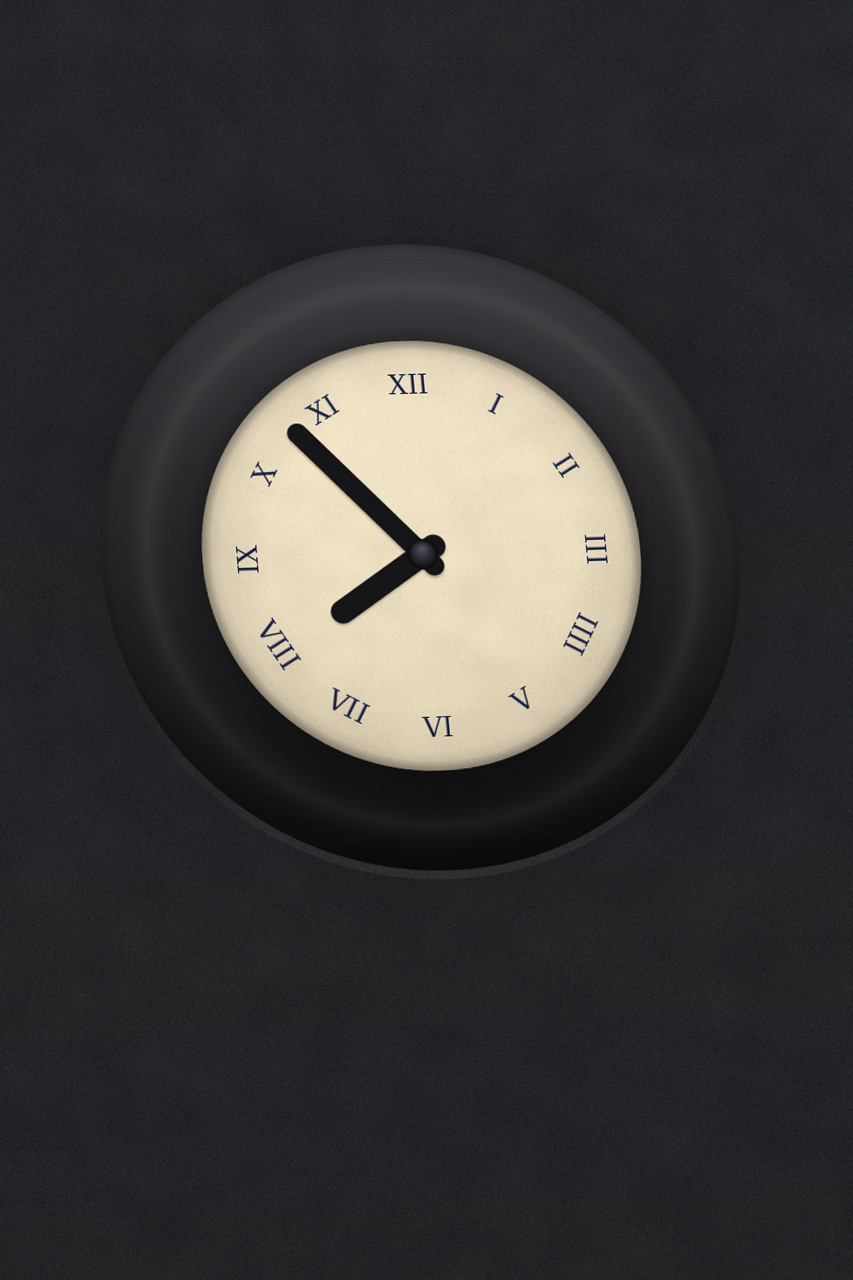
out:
{"hour": 7, "minute": 53}
